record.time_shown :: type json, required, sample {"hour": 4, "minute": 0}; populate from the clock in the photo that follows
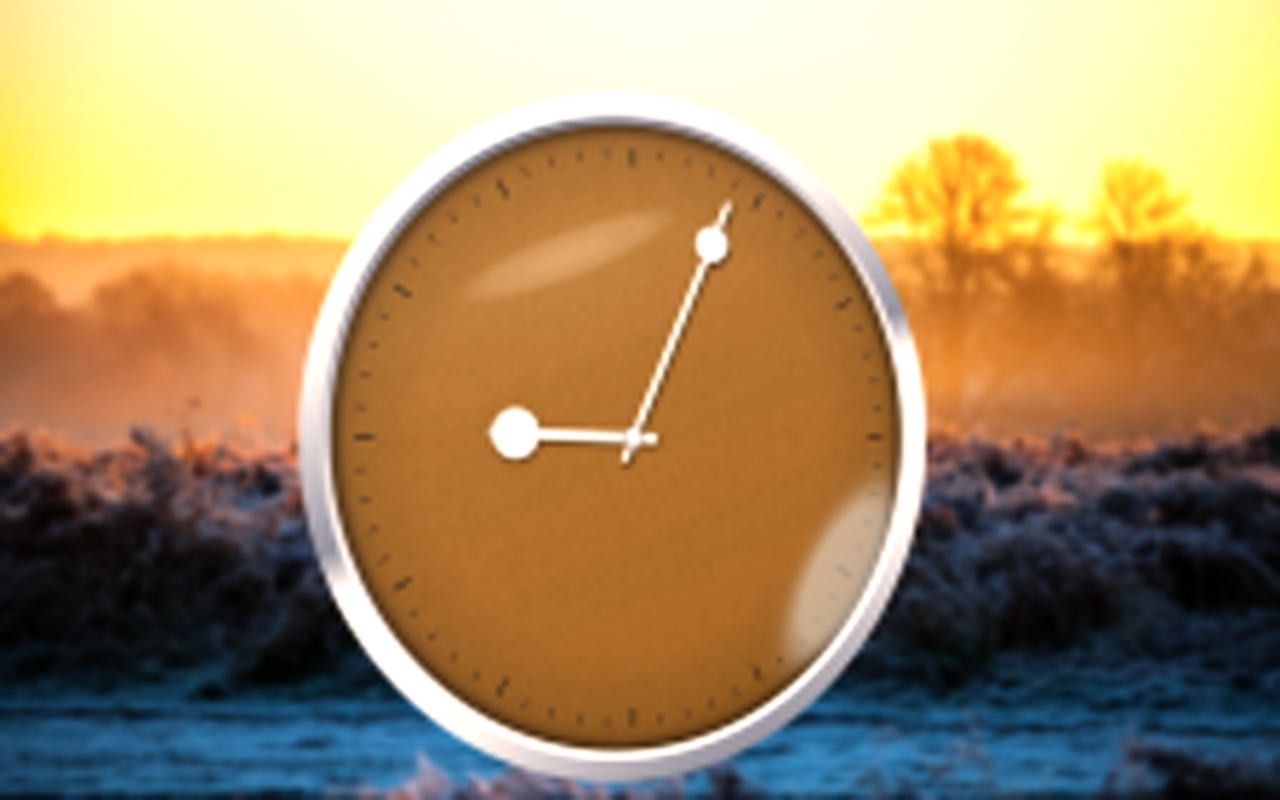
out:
{"hour": 9, "minute": 4}
